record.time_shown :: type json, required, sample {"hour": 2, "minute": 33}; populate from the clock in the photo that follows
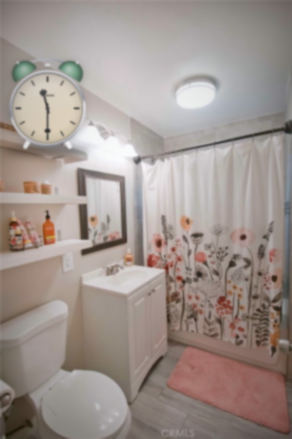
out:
{"hour": 11, "minute": 30}
